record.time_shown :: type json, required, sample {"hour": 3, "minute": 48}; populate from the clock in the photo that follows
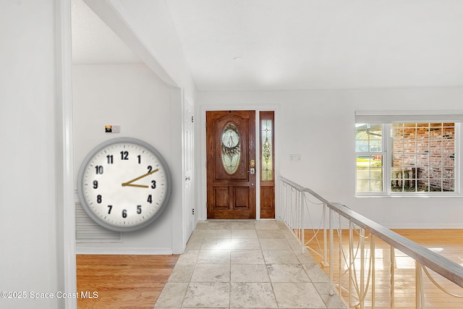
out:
{"hour": 3, "minute": 11}
